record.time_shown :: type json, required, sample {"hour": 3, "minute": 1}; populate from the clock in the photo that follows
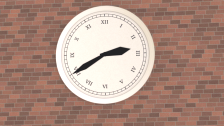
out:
{"hour": 2, "minute": 40}
